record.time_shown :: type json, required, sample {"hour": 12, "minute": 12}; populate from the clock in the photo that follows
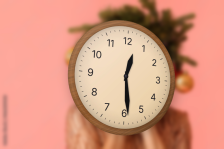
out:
{"hour": 12, "minute": 29}
